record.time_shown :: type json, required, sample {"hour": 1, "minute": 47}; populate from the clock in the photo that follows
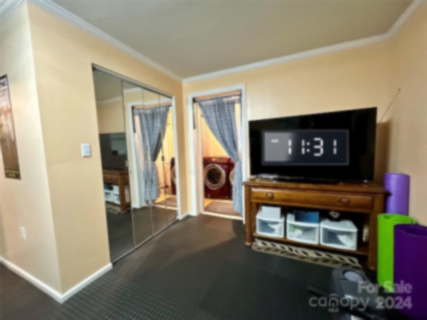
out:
{"hour": 11, "minute": 31}
